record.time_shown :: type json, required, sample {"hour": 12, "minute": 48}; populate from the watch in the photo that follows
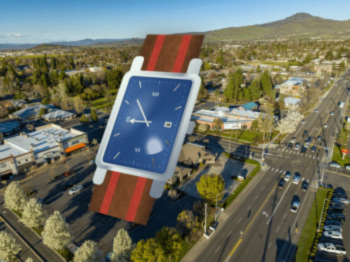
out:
{"hour": 8, "minute": 53}
